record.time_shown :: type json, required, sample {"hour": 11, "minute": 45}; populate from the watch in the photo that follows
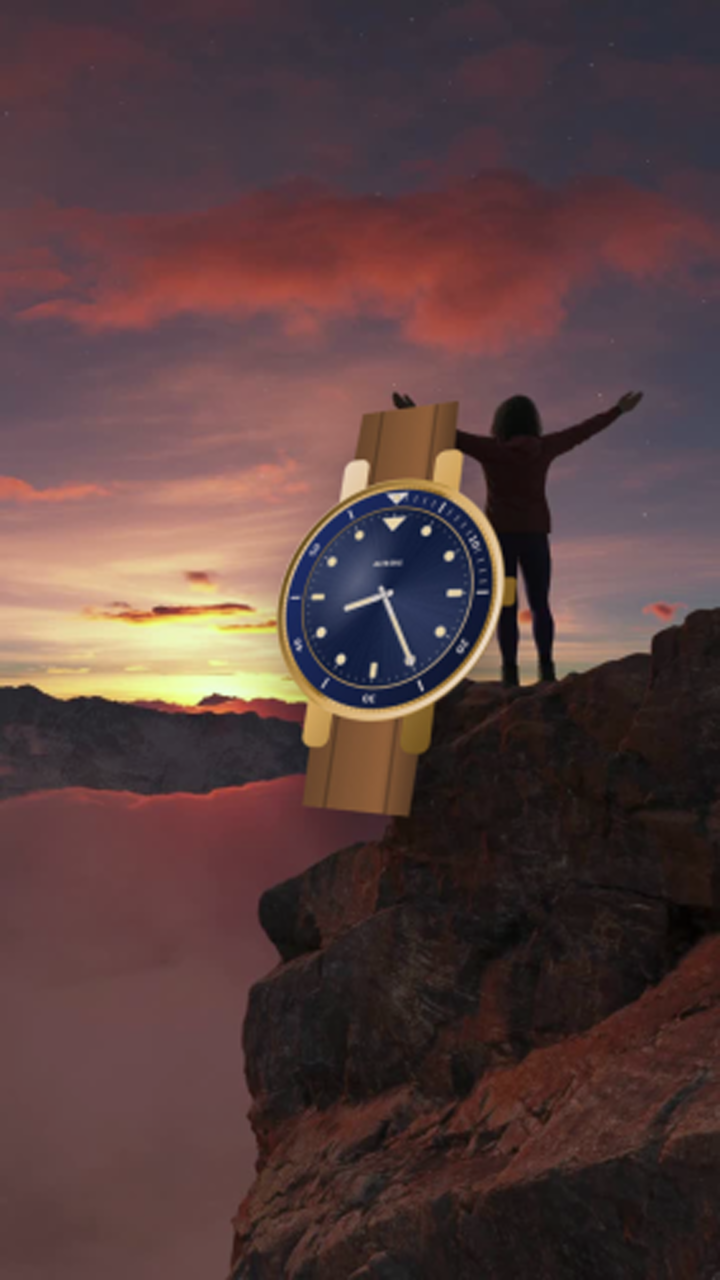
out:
{"hour": 8, "minute": 25}
